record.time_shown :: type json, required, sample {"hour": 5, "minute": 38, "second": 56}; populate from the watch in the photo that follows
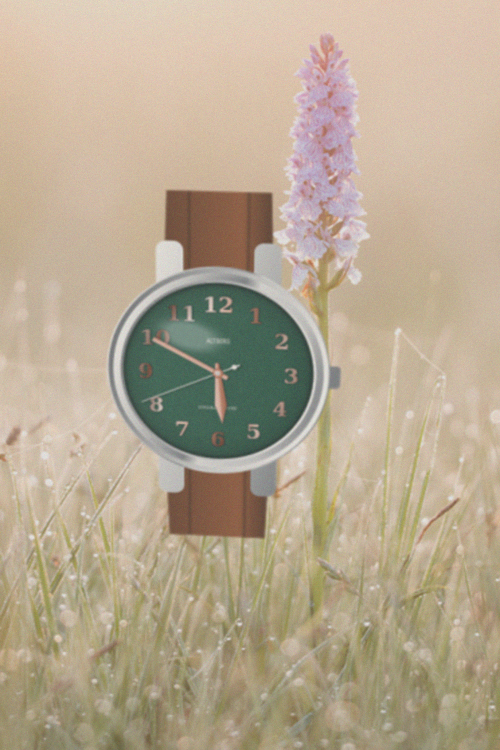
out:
{"hour": 5, "minute": 49, "second": 41}
